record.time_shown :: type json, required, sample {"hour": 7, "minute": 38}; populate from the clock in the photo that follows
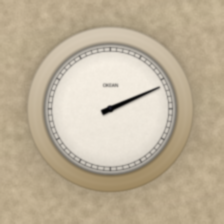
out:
{"hour": 2, "minute": 11}
